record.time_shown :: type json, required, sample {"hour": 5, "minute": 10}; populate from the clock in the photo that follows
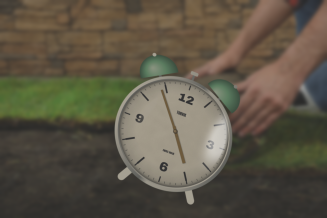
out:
{"hour": 4, "minute": 54}
